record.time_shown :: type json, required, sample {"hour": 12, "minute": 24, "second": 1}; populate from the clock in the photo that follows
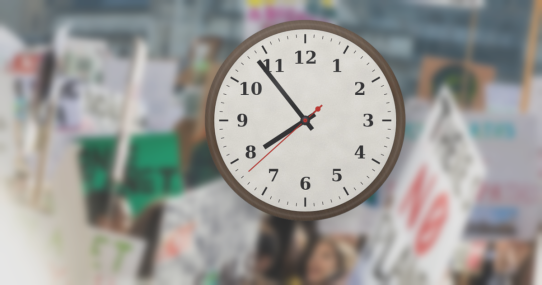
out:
{"hour": 7, "minute": 53, "second": 38}
